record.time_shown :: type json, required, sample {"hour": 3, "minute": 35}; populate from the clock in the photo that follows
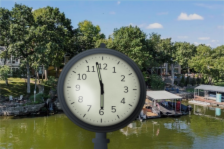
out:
{"hour": 5, "minute": 58}
